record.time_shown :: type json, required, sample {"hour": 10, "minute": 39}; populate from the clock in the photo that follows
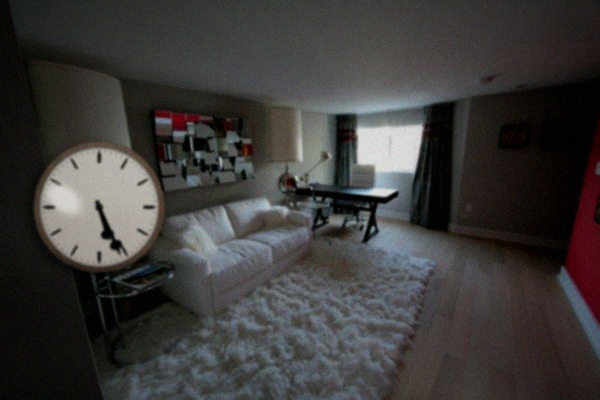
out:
{"hour": 5, "minute": 26}
